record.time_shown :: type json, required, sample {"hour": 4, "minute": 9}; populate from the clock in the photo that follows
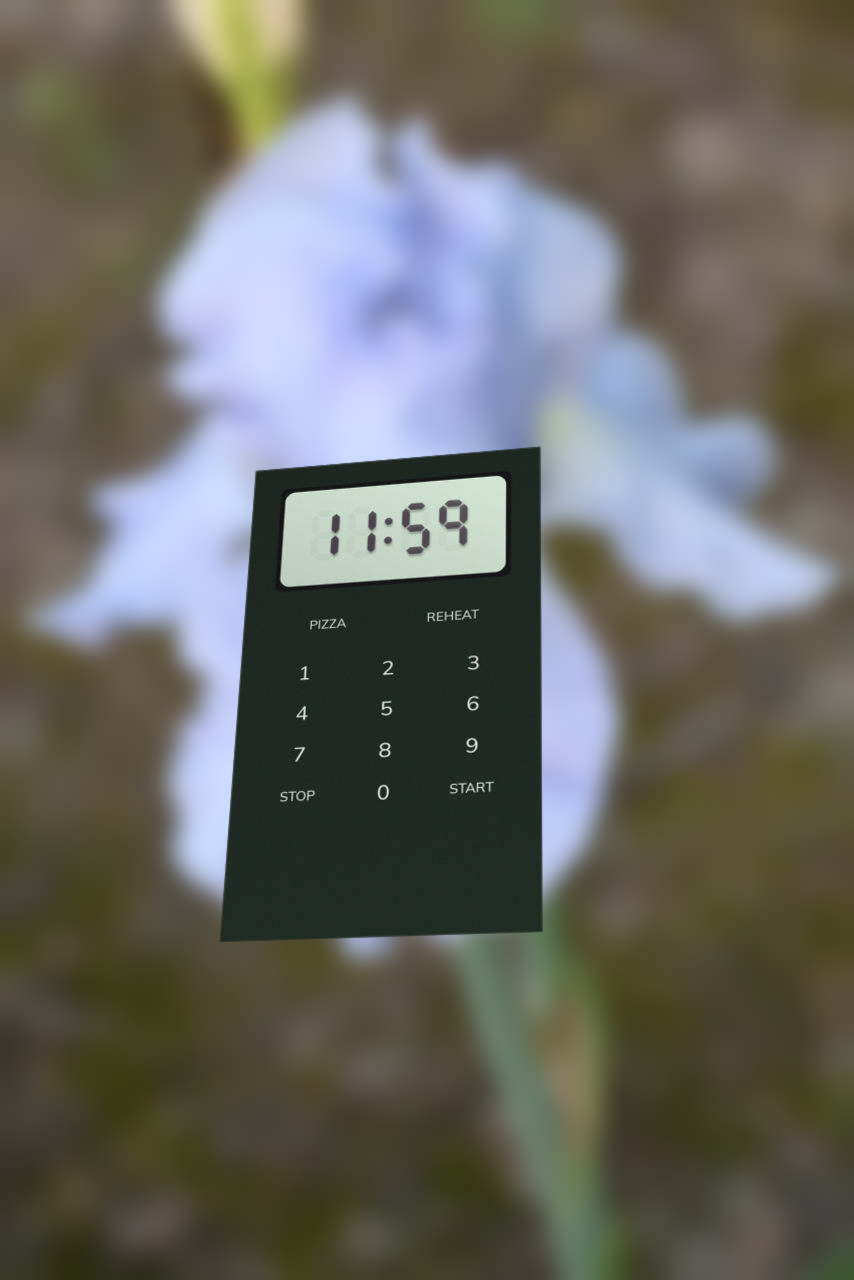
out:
{"hour": 11, "minute": 59}
